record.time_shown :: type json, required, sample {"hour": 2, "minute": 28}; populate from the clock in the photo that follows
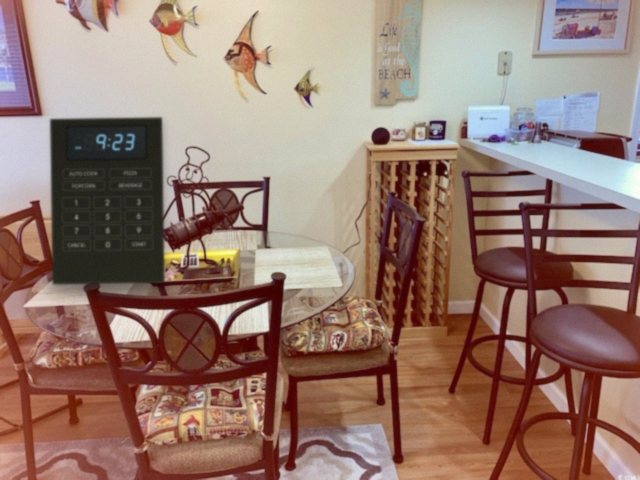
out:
{"hour": 9, "minute": 23}
